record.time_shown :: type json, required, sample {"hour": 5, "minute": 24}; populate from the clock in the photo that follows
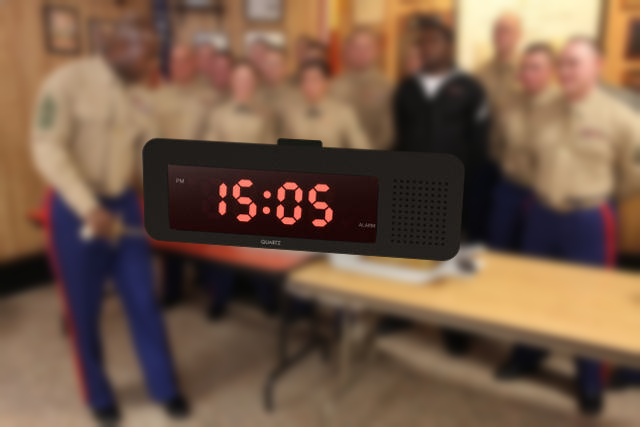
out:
{"hour": 15, "minute": 5}
